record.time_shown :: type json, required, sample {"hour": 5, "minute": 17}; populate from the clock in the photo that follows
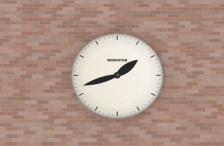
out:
{"hour": 1, "minute": 42}
